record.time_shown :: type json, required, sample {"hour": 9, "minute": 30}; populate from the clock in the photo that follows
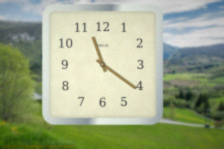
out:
{"hour": 11, "minute": 21}
